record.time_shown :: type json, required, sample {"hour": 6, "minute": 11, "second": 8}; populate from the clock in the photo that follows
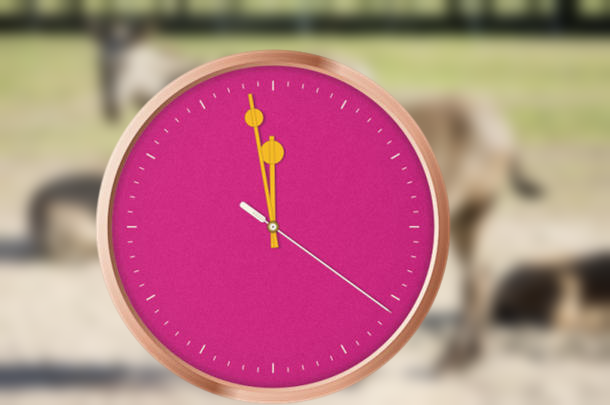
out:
{"hour": 11, "minute": 58, "second": 21}
